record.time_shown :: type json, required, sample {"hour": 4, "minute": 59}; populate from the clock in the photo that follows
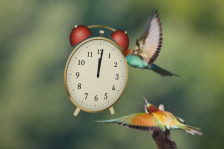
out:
{"hour": 12, "minute": 1}
